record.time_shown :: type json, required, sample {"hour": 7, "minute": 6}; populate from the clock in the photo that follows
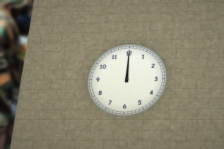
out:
{"hour": 12, "minute": 0}
